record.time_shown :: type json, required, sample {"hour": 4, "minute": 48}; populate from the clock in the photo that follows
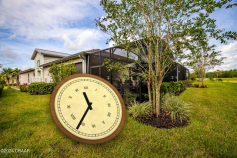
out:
{"hour": 11, "minute": 36}
